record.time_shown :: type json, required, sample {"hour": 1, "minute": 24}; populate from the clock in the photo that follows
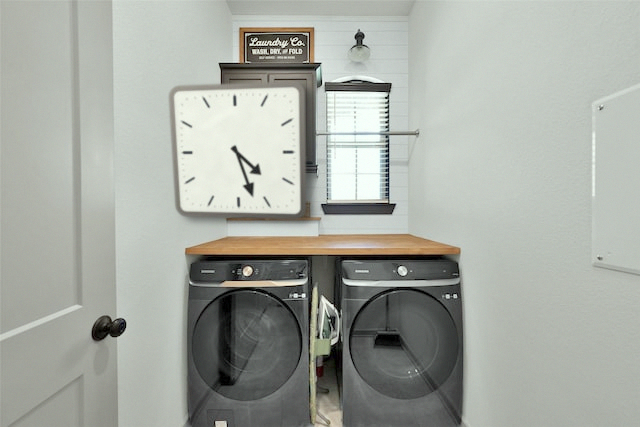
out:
{"hour": 4, "minute": 27}
